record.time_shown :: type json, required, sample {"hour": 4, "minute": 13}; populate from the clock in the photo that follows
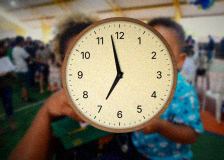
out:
{"hour": 6, "minute": 58}
